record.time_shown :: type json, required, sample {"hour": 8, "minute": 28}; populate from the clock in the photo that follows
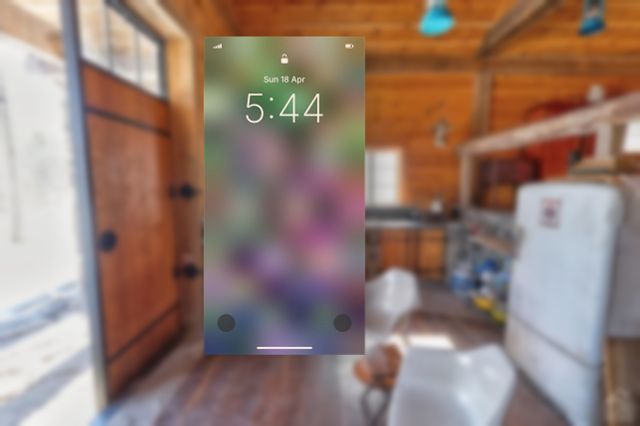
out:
{"hour": 5, "minute": 44}
